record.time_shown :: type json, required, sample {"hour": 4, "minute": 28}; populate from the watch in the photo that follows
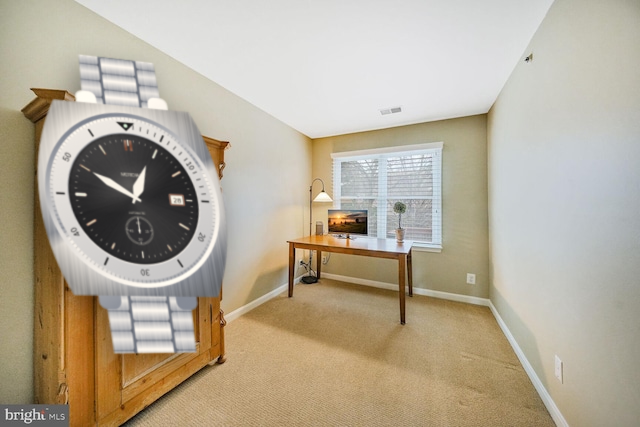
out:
{"hour": 12, "minute": 50}
